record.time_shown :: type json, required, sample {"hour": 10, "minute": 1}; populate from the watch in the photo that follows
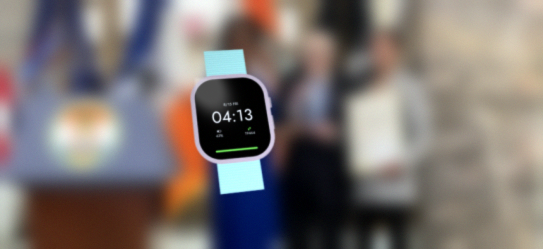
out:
{"hour": 4, "minute": 13}
